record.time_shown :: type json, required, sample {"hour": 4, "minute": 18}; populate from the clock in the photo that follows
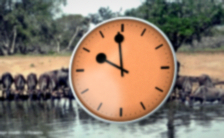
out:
{"hour": 9, "minute": 59}
